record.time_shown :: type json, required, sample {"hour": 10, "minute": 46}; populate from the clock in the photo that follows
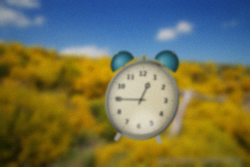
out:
{"hour": 12, "minute": 45}
